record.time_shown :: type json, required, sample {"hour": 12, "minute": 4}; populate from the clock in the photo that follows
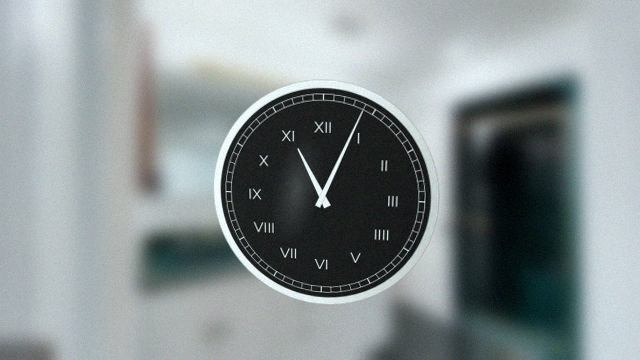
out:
{"hour": 11, "minute": 4}
